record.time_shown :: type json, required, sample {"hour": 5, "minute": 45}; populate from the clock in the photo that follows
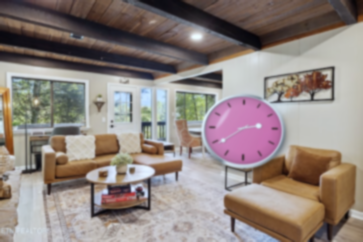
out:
{"hour": 2, "minute": 39}
